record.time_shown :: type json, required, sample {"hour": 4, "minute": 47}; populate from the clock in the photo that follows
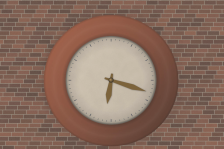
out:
{"hour": 6, "minute": 18}
